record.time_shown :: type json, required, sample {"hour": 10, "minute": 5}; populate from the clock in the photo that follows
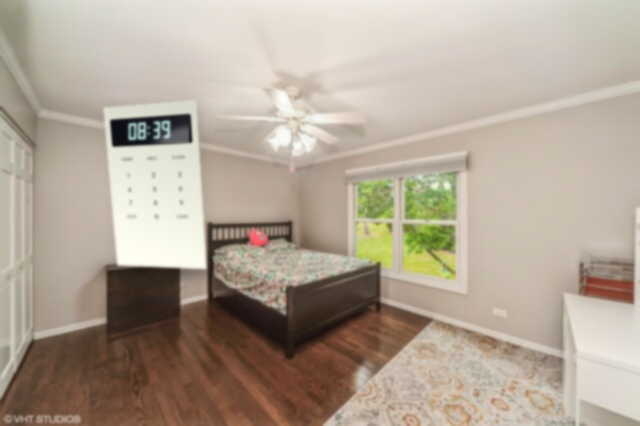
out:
{"hour": 8, "minute": 39}
